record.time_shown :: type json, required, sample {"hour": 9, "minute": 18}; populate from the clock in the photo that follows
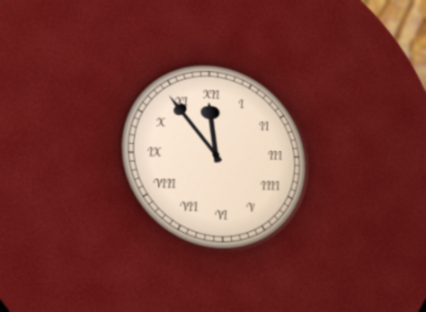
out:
{"hour": 11, "minute": 54}
